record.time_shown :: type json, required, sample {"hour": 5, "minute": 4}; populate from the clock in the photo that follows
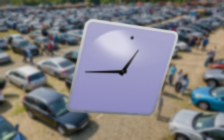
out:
{"hour": 12, "minute": 44}
